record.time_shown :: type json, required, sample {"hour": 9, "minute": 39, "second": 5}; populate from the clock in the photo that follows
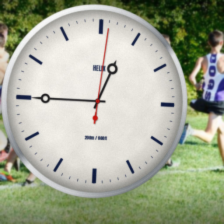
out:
{"hour": 12, "minute": 45, "second": 1}
